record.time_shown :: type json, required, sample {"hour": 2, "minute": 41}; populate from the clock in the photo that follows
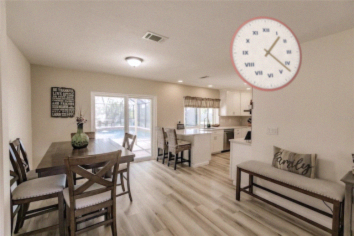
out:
{"hour": 1, "minute": 22}
